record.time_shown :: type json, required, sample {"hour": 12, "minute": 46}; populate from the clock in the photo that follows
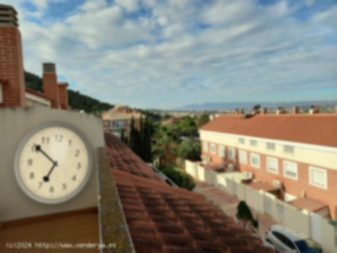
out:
{"hour": 6, "minute": 51}
